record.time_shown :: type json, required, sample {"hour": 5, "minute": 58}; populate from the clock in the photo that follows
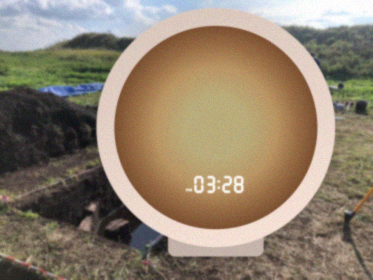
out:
{"hour": 3, "minute": 28}
